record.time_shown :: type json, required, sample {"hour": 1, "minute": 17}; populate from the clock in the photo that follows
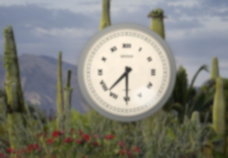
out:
{"hour": 7, "minute": 30}
